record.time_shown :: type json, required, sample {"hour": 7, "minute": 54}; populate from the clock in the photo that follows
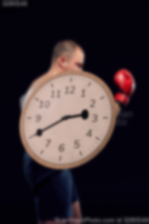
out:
{"hour": 2, "minute": 40}
